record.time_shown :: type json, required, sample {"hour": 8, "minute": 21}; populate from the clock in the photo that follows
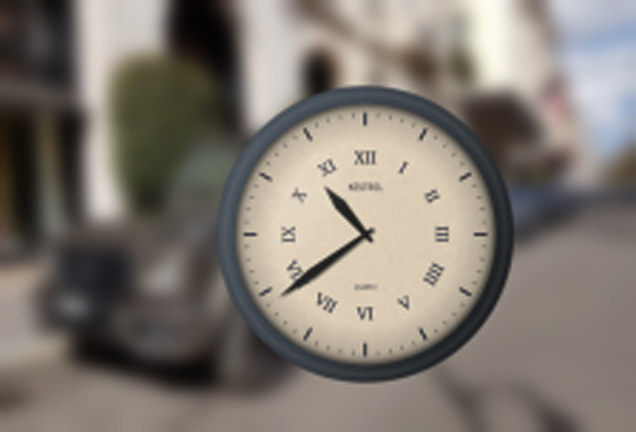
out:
{"hour": 10, "minute": 39}
